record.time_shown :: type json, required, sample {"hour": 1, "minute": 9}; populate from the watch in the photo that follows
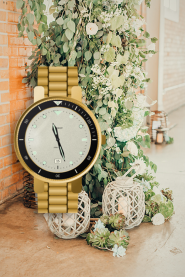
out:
{"hour": 11, "minute": 27}
